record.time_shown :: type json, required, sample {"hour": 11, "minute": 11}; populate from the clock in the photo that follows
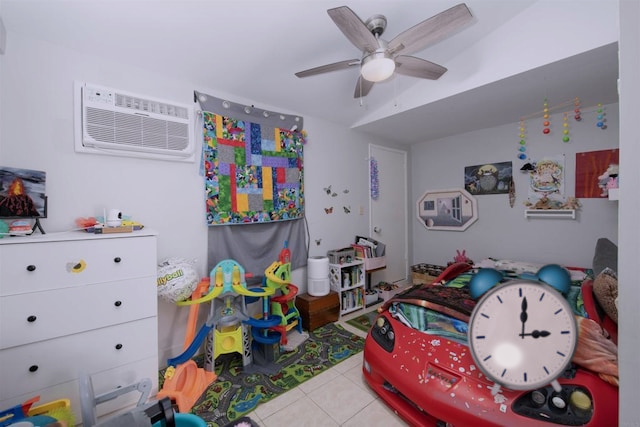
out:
{"hour": 3, "minute": 1}
